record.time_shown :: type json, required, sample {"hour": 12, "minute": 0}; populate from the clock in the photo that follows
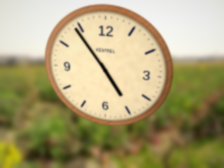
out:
{"hour": 4, "minute": 54}
